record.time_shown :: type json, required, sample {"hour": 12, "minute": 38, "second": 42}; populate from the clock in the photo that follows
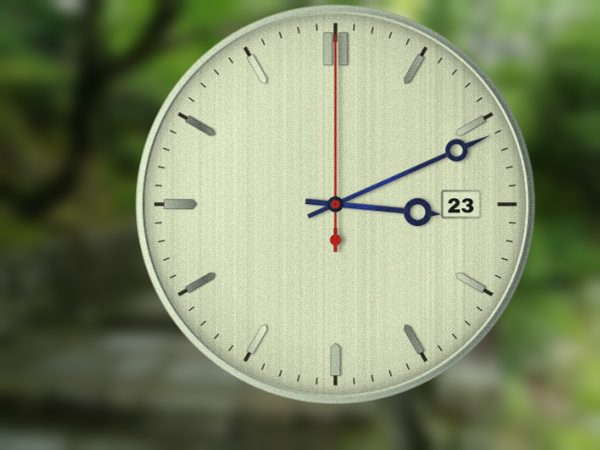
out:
{"hour": 3, "minute": 11, "second": 0}
